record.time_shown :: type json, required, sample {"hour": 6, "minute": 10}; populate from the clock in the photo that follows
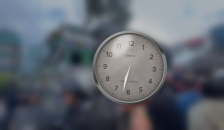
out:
{"hour": 6, "minute": 32}
